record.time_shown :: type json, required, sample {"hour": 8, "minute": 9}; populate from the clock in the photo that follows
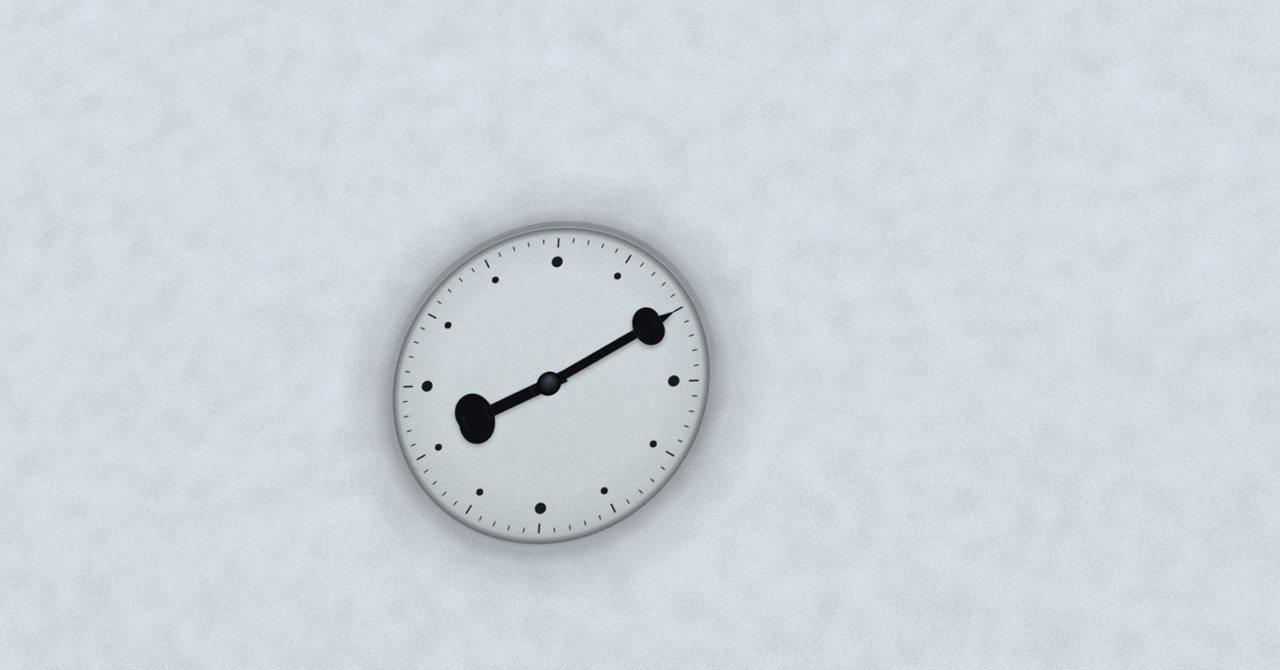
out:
{"hour": 8, "minute": 10}
